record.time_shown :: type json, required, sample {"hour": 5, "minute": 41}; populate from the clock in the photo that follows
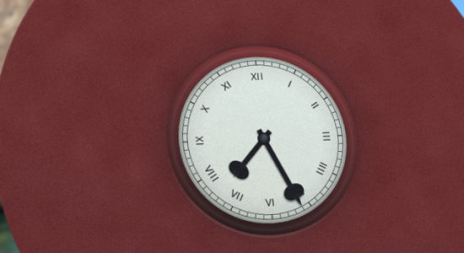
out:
{"hour": 7, "minute": 26}
